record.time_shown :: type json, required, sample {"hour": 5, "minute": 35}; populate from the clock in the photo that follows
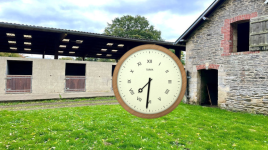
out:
{"hour": 7, "minute": 31}
